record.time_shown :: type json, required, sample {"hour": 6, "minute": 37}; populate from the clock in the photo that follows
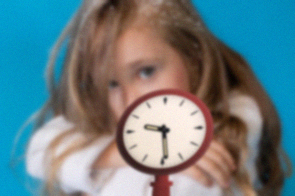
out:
{"hour": 9, "minute": 29}
